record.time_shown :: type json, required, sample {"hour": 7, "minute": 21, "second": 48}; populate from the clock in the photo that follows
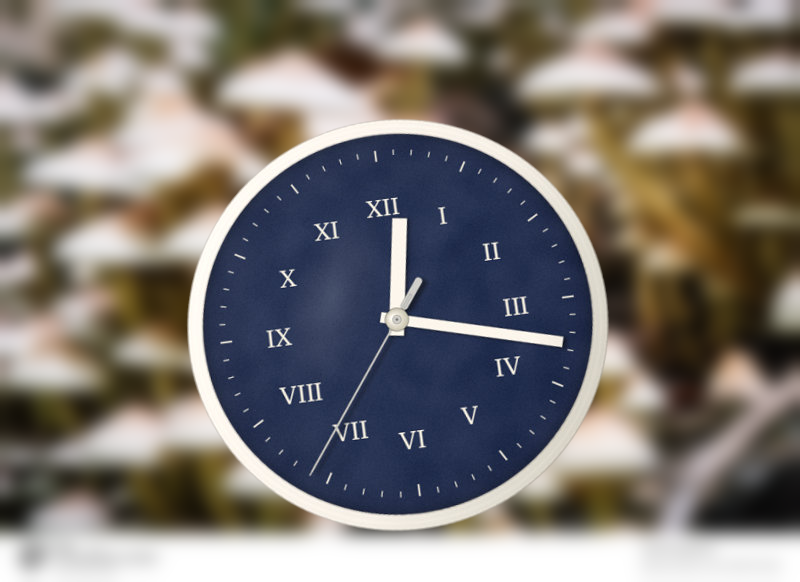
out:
{"hour": 12, "minute": 17, "second": 36}
